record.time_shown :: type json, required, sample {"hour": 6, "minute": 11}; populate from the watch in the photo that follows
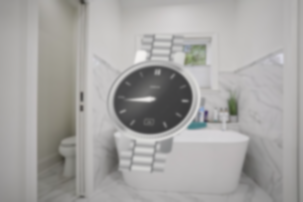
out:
{"hour": 8, "minute": 44}
